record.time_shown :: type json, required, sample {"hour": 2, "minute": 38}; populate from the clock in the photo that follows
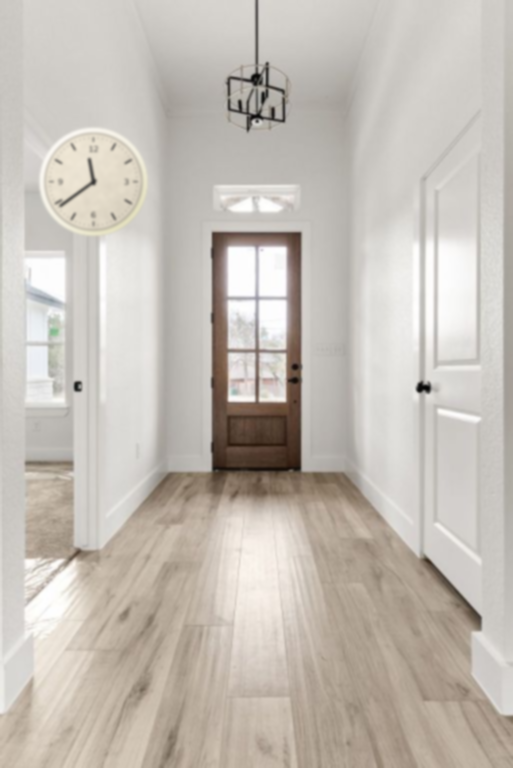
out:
{"hour": 11, "minute": 39}
